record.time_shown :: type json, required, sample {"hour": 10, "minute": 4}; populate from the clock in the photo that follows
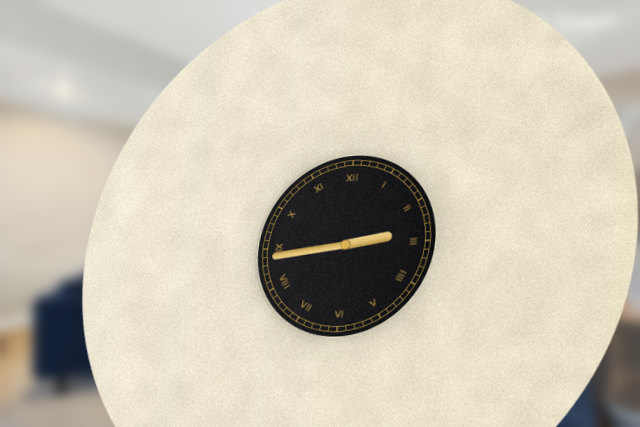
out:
{"hour": 2, "minute": 44}
